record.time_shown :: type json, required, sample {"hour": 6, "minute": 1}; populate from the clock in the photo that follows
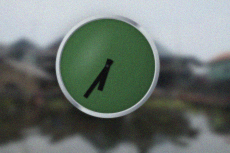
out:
{"hour": 6, "minute": 36}
